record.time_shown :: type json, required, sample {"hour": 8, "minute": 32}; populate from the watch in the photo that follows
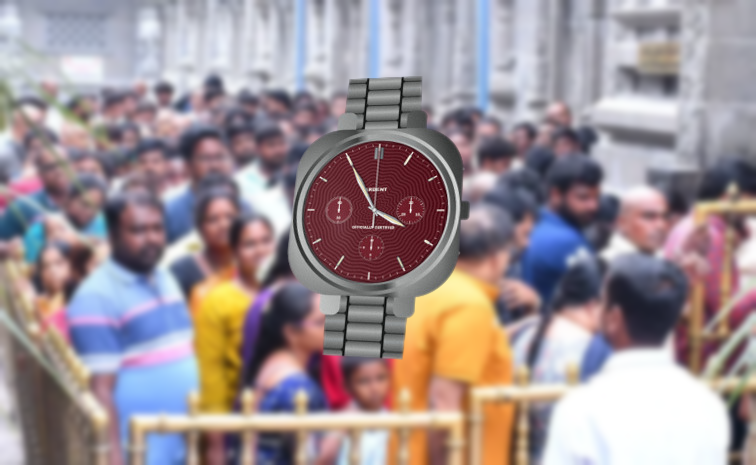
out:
{"hour": 3, "minute": 55}
